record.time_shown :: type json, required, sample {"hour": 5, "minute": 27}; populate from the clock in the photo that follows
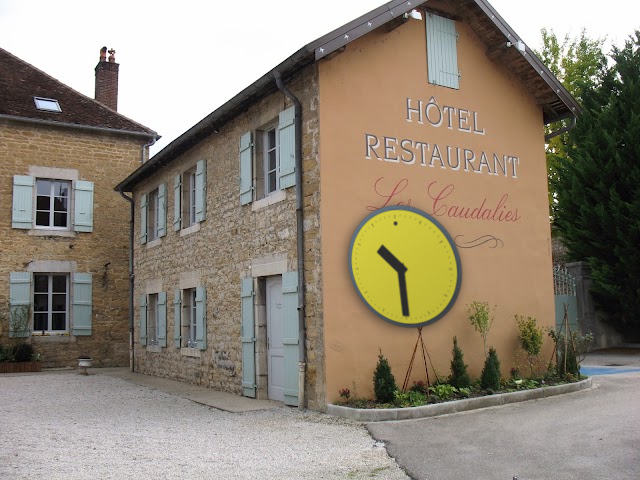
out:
{"hour": 10, "minute": 30}
